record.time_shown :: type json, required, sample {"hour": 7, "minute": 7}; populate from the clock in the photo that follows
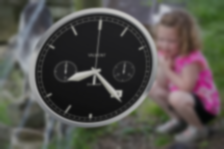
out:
{"hour": 8, "minute": 23}
